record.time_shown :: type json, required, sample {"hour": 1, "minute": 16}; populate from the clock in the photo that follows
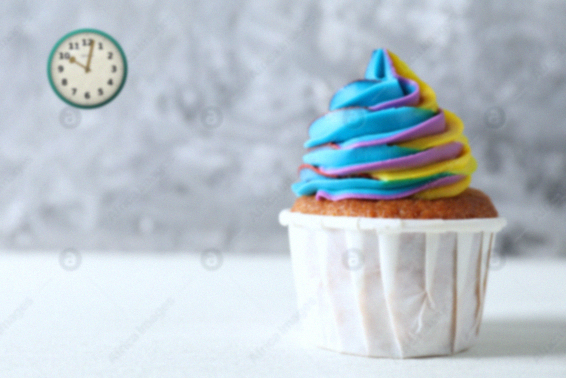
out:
{"hour": 10, "minute": 2}
